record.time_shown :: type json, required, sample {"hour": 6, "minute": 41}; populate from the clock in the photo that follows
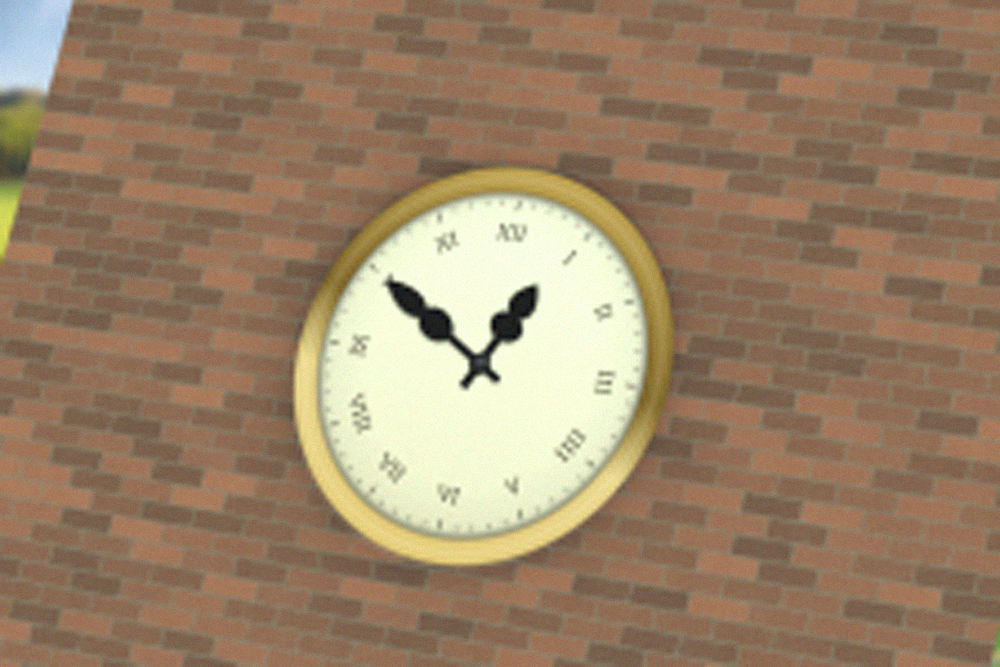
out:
{"hour": 12, "minute": 50}
